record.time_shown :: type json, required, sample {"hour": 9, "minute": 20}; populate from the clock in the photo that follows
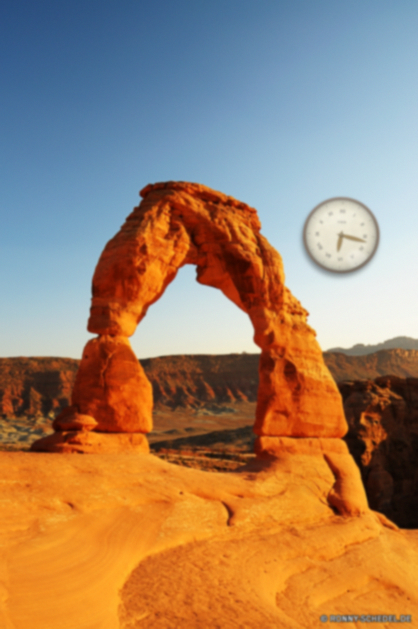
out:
{"hour": 6, "minute": 17}
